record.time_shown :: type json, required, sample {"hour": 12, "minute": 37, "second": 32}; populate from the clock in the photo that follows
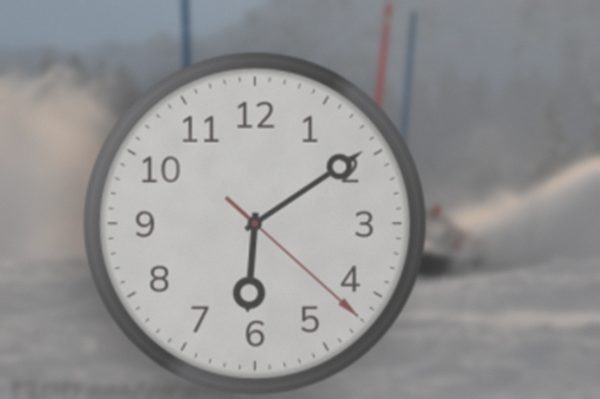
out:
{"hour": 6, "minute": 9, "second": 22}
